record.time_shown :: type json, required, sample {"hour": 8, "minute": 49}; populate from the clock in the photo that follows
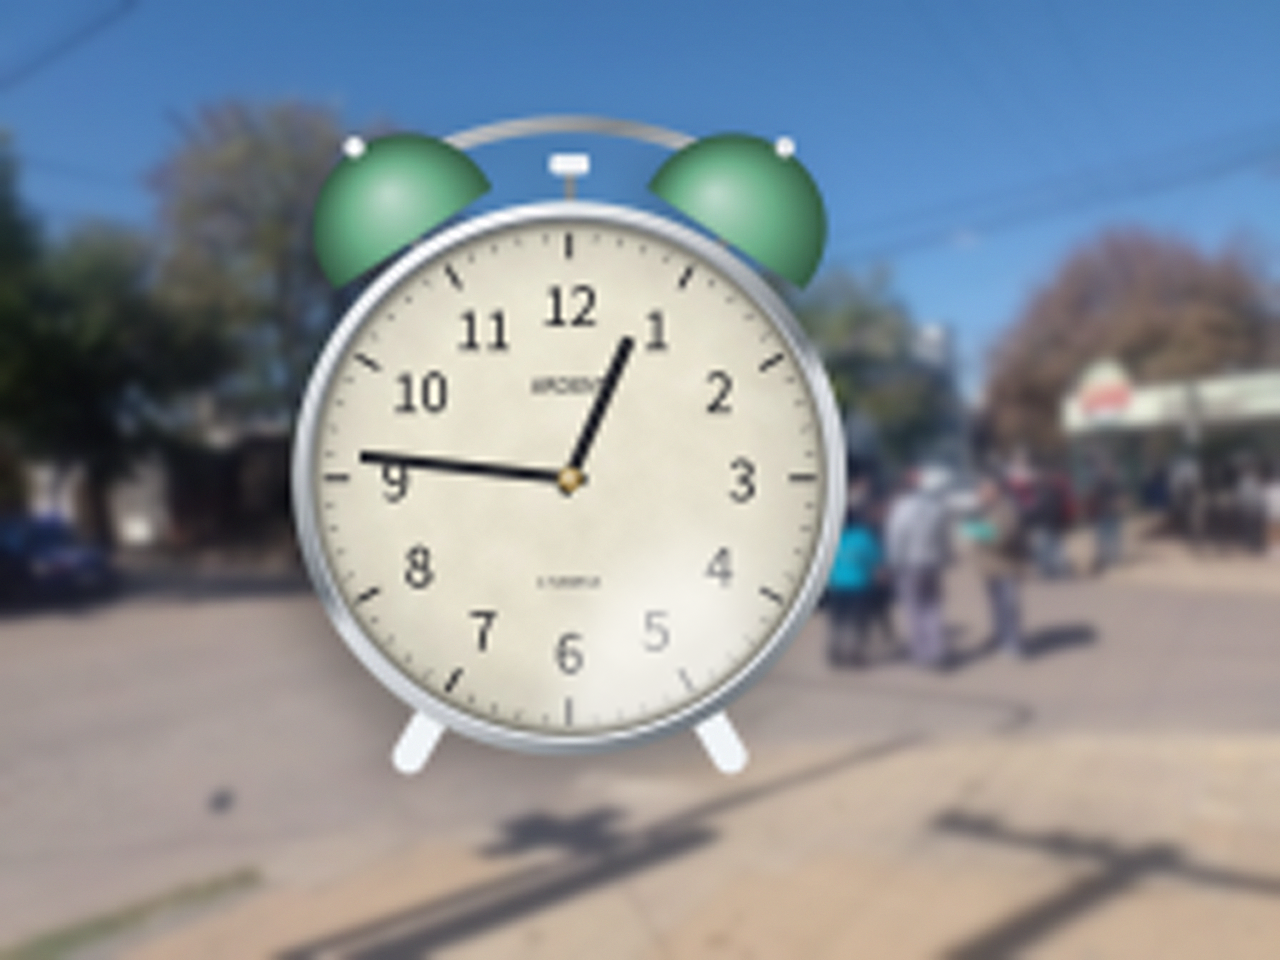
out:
{"hour": 12, "minute": 46}
